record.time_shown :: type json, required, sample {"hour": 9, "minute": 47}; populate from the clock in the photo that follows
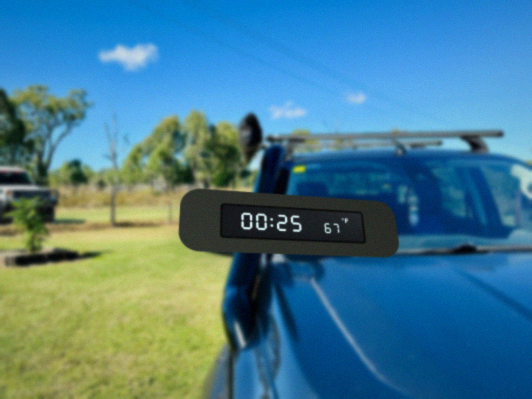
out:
{"hour": 0, "minute": 25}
